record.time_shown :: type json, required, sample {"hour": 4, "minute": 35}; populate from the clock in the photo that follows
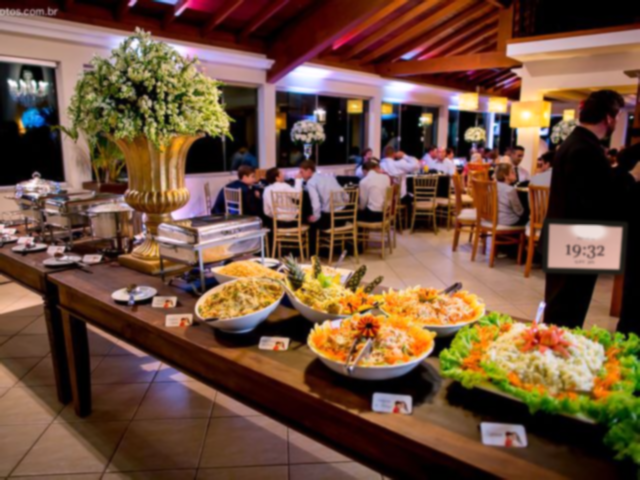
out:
{"hour": 19, "minute": 32}
